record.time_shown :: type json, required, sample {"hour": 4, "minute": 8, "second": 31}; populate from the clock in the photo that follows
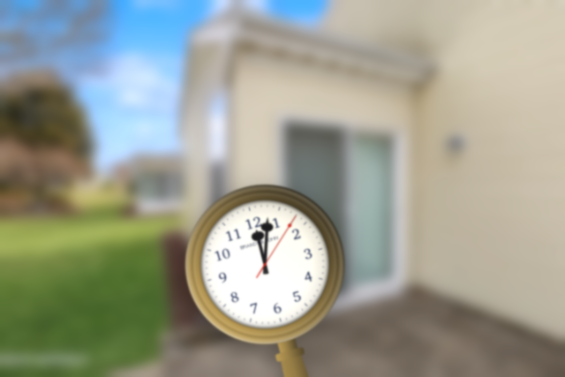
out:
{"hour": 12, "minute": 3, "second": 8}
